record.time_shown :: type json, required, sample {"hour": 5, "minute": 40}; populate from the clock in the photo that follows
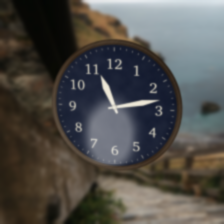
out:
{"hour": 11, "minute": 13}
